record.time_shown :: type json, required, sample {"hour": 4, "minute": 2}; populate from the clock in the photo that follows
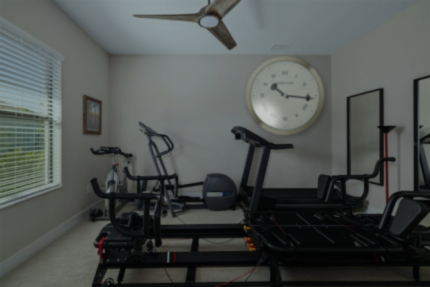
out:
{"hour": 10, "minute": 16}
